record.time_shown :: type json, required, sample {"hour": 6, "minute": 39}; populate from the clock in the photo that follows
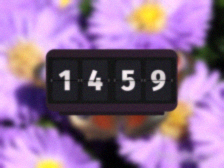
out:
{"hour": 14, "minute": 59}
